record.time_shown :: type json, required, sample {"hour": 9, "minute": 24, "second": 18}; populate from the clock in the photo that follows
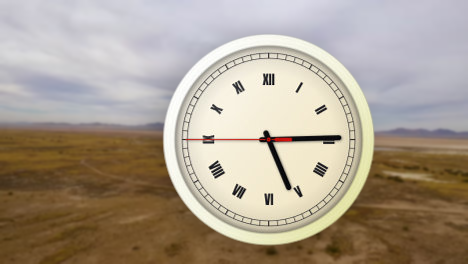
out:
{"hour": 5, "minute": 14, "second": 45}
